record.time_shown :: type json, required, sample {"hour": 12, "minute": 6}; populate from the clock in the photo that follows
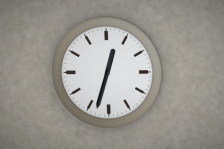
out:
{"hour": 12, "minute": 33}
